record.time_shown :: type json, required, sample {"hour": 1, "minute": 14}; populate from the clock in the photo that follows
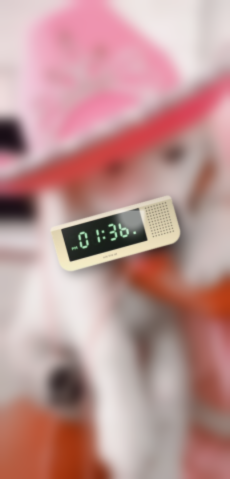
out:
{"hour": 1, "minute": 36}
